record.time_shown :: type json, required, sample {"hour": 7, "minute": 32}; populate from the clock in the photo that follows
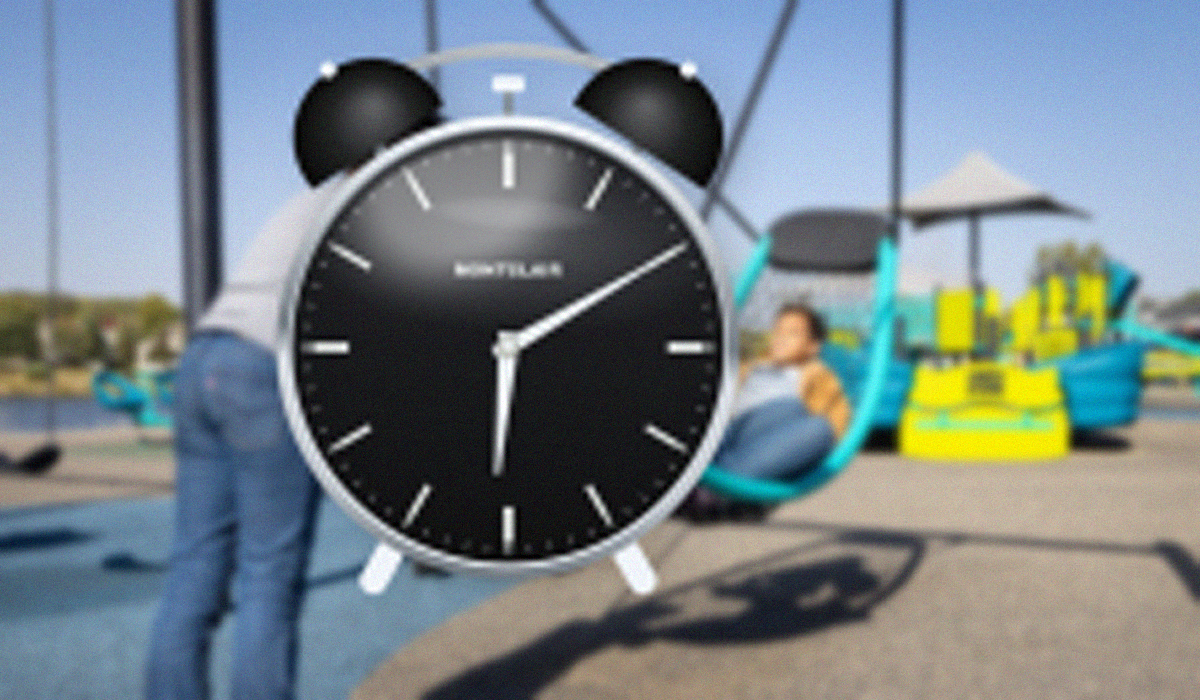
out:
{"hour": 6, "minute": 10}
